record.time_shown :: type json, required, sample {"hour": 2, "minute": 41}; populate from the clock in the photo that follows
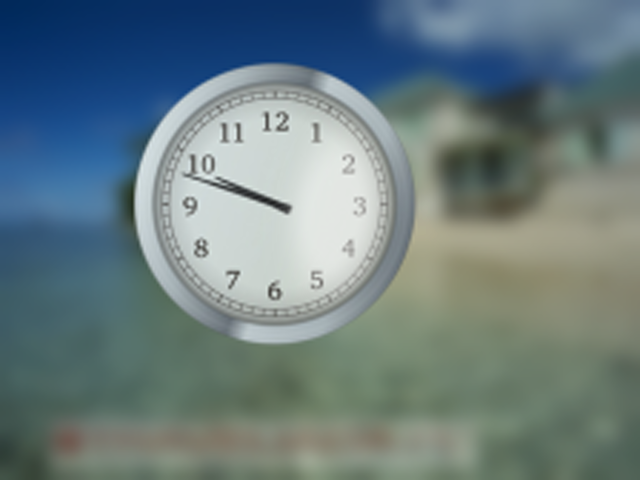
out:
{"hour": 9, "minute": 48}
